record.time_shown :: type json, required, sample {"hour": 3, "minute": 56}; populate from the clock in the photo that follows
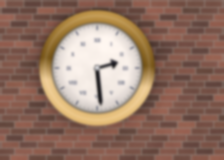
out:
{"hour": 2, "minute": 29}
